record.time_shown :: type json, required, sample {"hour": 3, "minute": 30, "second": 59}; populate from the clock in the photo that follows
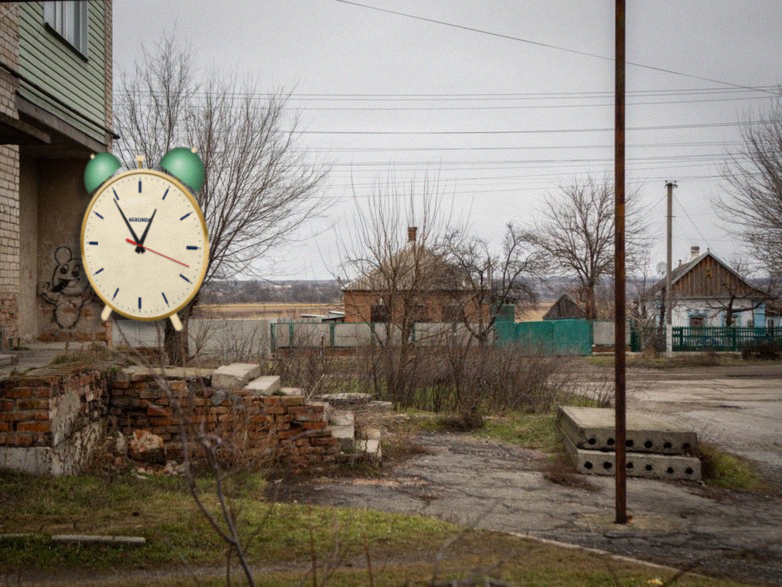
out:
{"hour": 12, "minute": 54, "second": 18}
